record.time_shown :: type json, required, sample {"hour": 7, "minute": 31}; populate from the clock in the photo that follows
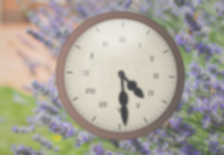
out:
{"hour": 4, "minute": 29}
